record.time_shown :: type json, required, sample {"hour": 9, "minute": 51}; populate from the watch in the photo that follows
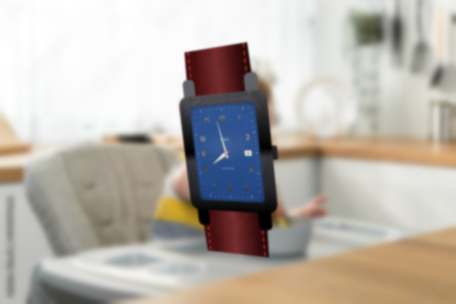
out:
{"hour": 7, "minute": 58}
